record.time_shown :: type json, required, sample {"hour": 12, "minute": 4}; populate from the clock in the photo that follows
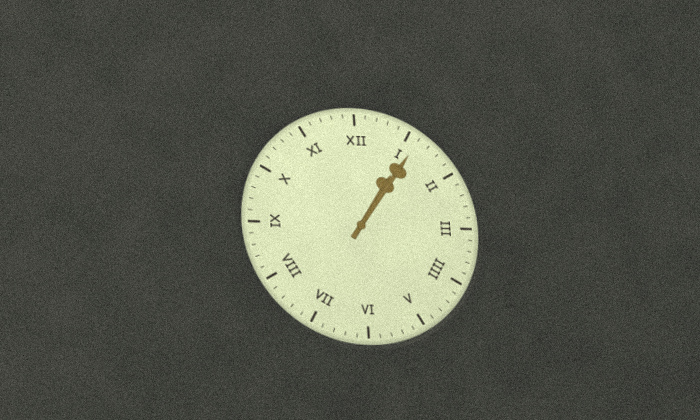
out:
{"hour": 1, "minute": 6}
